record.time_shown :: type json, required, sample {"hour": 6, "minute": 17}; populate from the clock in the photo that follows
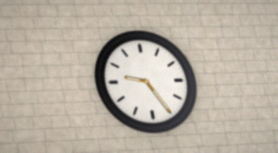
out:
{"hour": 9, "minute": 25}
